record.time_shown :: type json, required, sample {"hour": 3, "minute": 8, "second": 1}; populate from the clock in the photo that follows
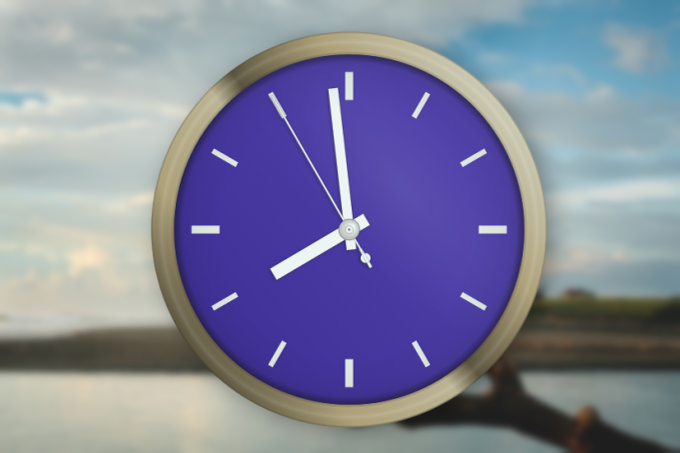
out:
{"hour": 7, "minute": 58, "second": 55}
